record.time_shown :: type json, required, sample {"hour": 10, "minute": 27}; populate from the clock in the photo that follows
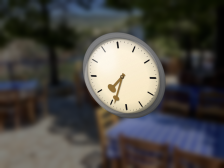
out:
{"hour": 7, "minute": 34}
